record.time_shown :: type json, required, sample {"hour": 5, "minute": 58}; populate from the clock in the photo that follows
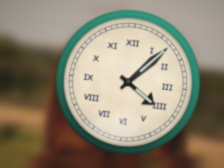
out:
{"hour": 4, "minute": 7}
